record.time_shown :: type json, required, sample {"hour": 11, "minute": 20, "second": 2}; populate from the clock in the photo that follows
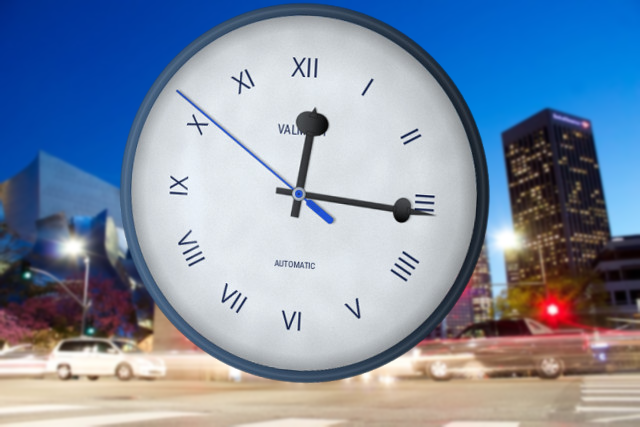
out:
{"hour": 12, "minute": 15, "second": 51}
